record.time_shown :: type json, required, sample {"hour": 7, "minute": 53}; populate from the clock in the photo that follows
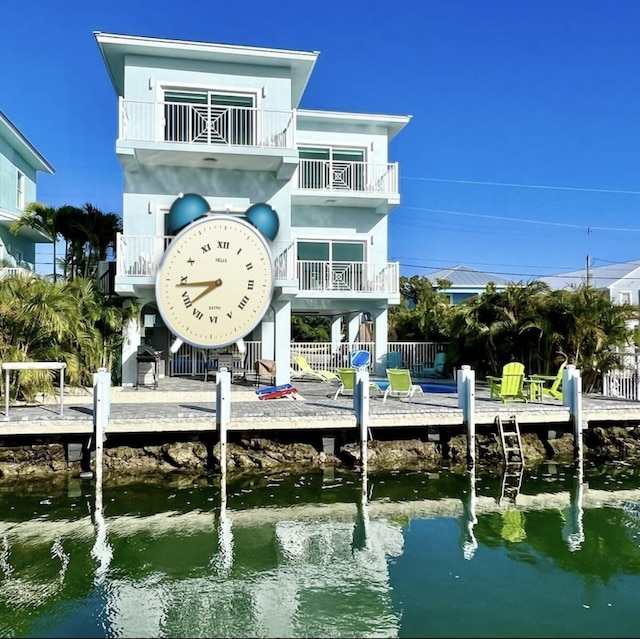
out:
{"hour": 7, "minute": 44}
